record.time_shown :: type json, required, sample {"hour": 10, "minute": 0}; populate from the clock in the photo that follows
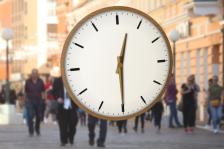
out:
{"hour": 12, "minute": 30}
